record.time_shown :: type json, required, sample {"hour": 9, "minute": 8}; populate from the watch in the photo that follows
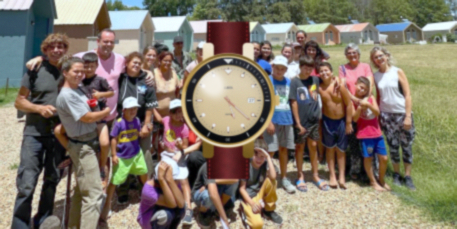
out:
{"hour": 5, "minute": 22}
